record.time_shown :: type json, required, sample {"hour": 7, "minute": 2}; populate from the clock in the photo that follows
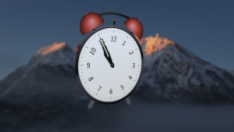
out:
{"hour": 10, "minute": 55}
